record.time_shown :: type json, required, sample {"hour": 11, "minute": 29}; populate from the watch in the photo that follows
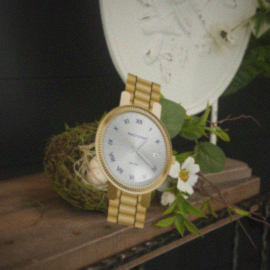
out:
{"hour": 1, "minute": 20}
